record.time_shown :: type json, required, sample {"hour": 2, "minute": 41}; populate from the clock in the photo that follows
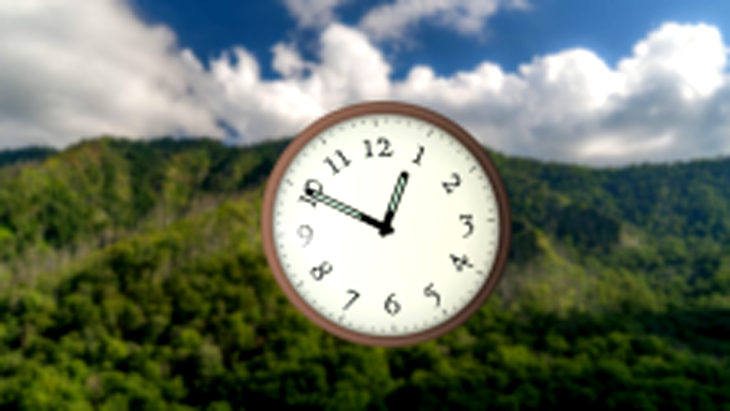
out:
{"hour": 12, "minute": 50}
